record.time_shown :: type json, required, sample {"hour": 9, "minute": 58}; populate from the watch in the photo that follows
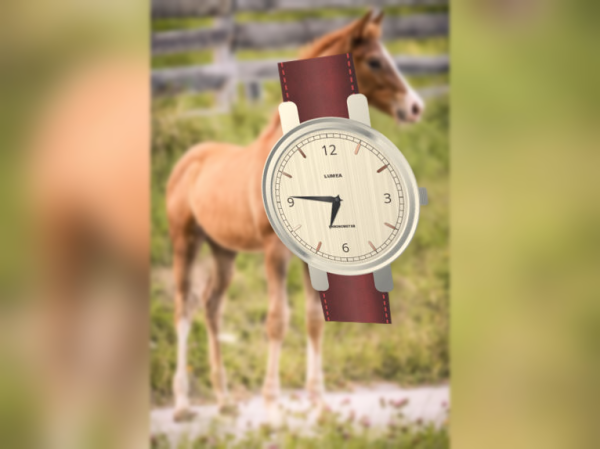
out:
{"hour": 6, "minute": 46}
